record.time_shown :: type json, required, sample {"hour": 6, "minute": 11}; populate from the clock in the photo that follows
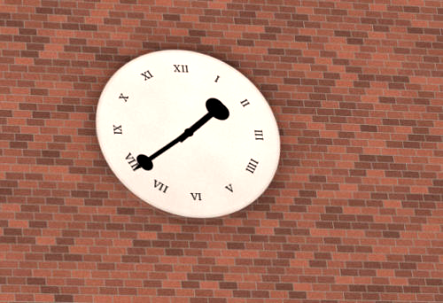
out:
{"hour": 1, "minute": 39}
